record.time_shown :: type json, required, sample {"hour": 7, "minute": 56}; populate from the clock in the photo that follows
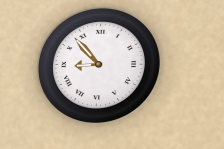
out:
{"hour": 8, "minute": 53}
